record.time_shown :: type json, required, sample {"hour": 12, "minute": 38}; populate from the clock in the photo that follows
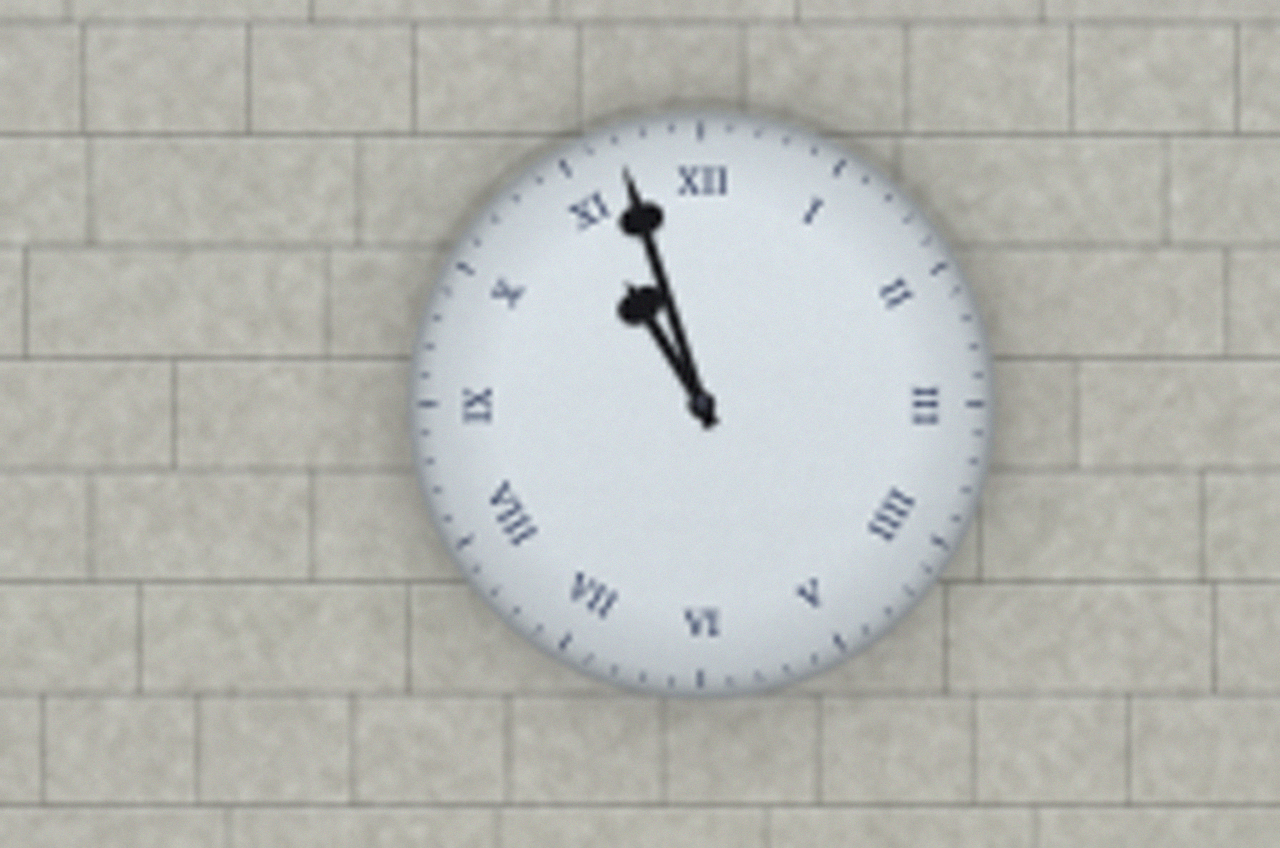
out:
{"hour": 10, "minute": 57}
